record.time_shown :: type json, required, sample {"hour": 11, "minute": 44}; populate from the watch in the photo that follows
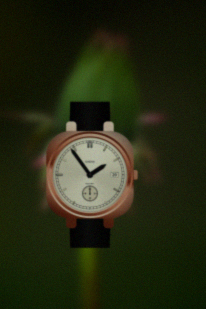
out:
{"hour": 1, "minute": 54}
